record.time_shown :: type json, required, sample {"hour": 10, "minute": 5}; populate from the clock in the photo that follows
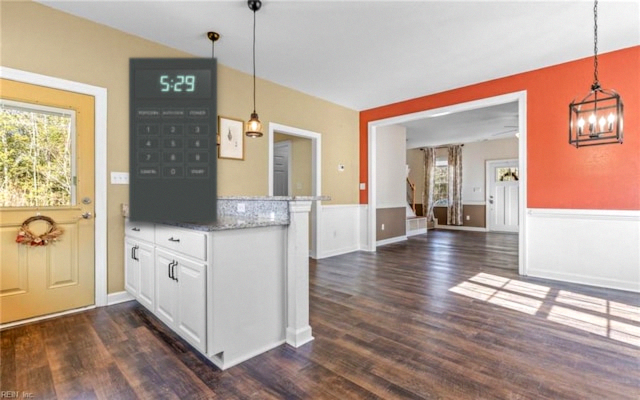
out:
{"hour": 5, "minute": 29}
